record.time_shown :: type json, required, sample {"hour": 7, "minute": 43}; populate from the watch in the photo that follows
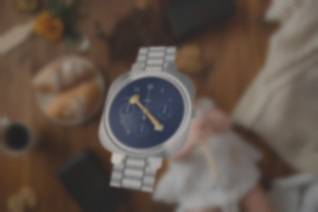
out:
{"hour": 10, "minute": 22}
